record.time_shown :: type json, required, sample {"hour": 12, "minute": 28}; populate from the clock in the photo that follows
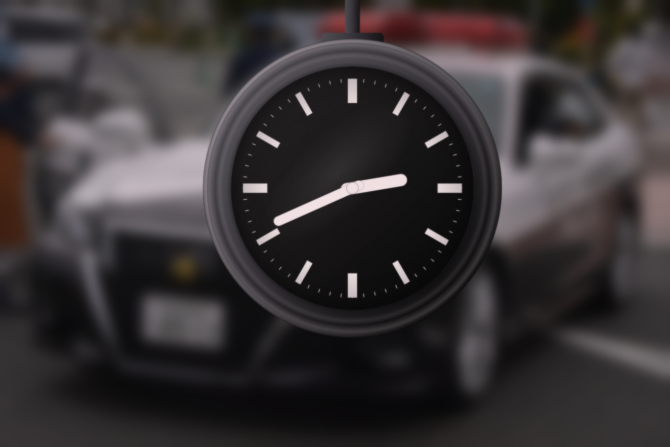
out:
{"hour": 2, "minute": 41}
